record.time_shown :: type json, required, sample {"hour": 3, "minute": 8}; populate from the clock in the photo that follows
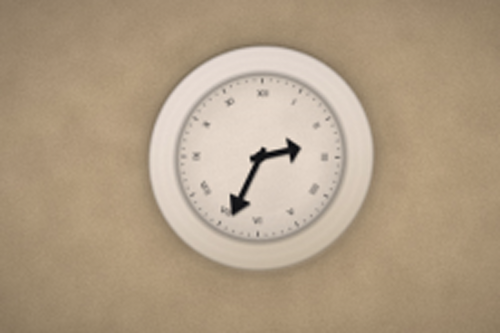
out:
{"hour": 2, "minute": 34}
